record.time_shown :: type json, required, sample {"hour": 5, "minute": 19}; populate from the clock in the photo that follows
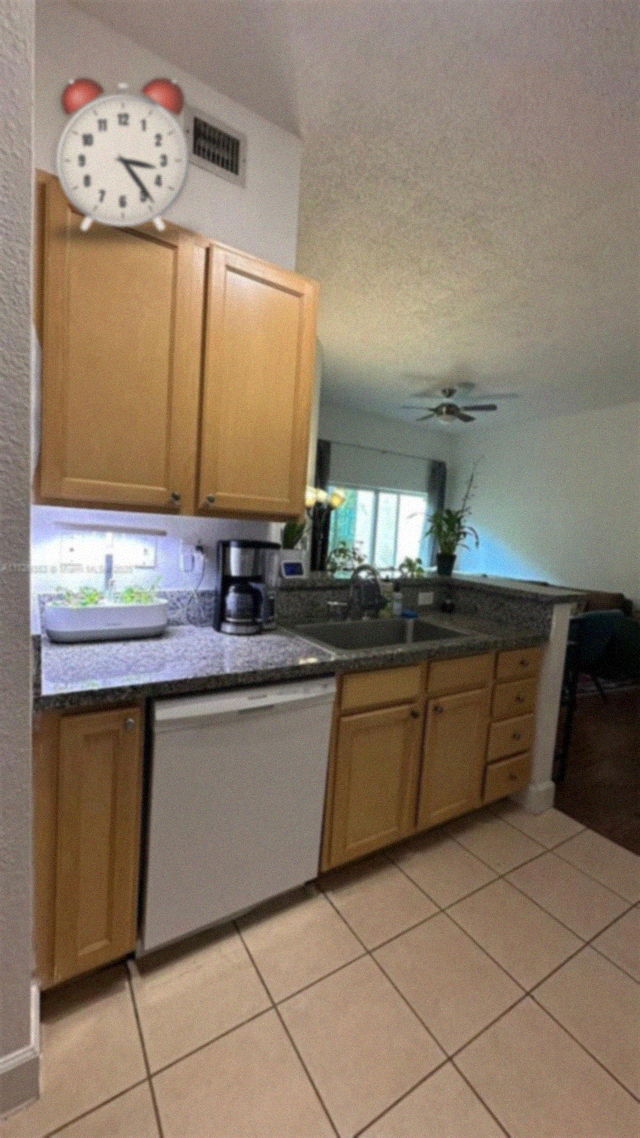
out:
{"hour": 3, "minute": 24}
